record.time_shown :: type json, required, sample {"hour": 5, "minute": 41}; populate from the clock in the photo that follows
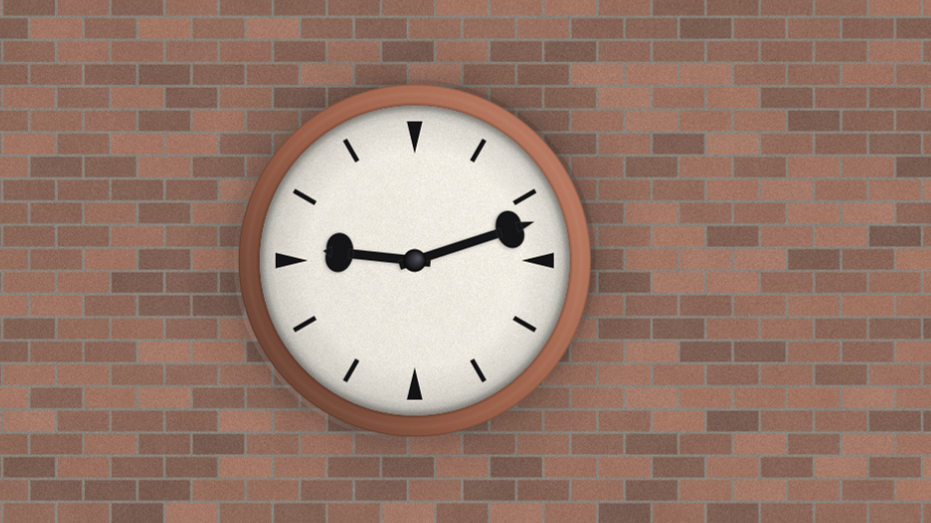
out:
{"hour": 9, "minute": 12}
